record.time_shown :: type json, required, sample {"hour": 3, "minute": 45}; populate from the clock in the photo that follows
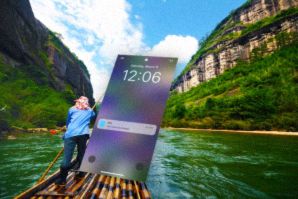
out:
{"hour": 12, "minute": 6}
